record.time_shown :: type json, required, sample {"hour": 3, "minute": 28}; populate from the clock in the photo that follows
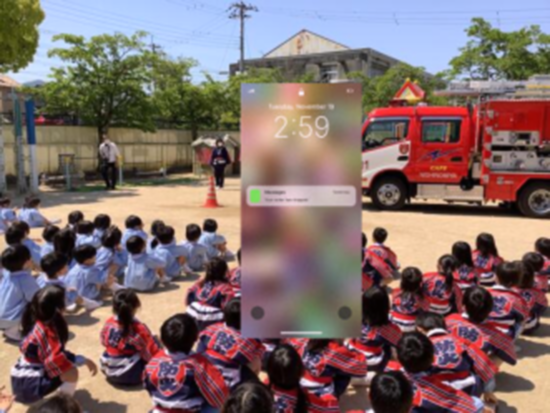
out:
{"hour": 2, "minute": 59}
